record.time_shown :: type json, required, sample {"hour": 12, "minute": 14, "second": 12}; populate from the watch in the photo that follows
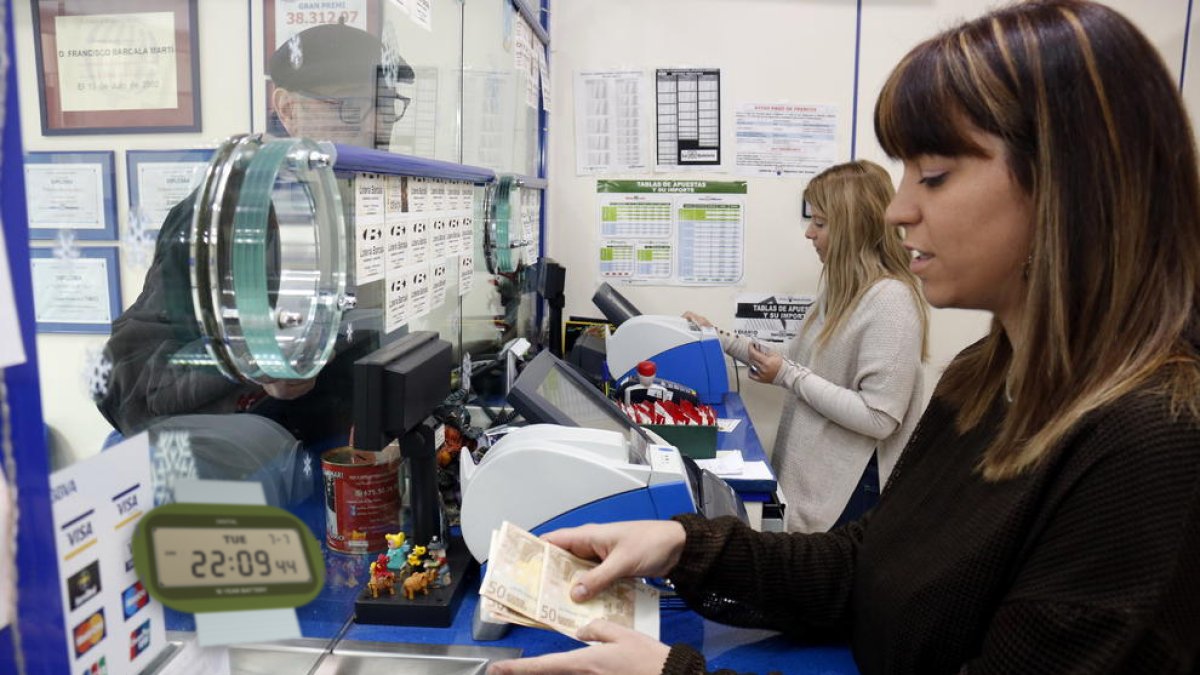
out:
{"hour": 22, "minute": 9, "second": 44}
